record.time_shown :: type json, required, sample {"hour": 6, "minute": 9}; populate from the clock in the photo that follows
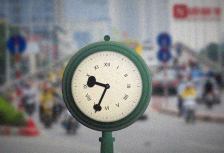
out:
{"hour": 9, "minute": 34}
